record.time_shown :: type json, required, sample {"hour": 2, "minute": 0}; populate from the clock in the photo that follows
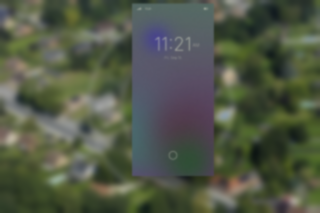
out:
{"hour": 11, "minute": 21}
